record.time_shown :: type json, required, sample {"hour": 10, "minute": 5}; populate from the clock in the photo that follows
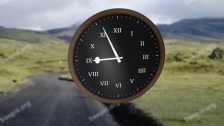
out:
{"hour": 8, "minute": 56}
